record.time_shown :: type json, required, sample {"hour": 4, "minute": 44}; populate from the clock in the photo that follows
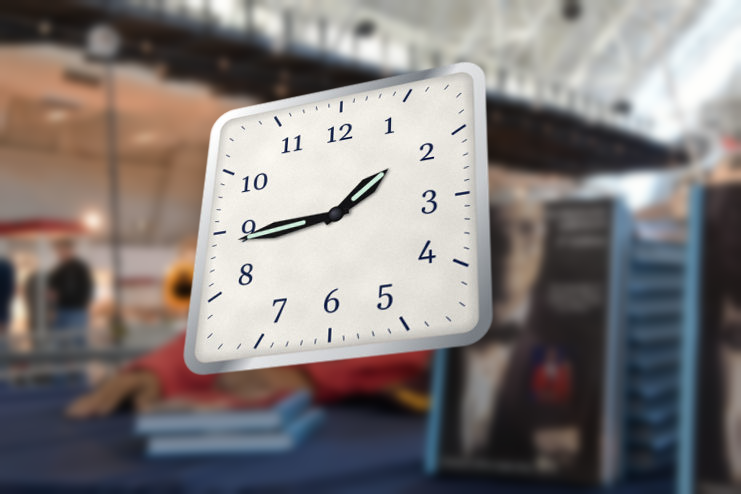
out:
{"hour": 1, "minute": 44}
